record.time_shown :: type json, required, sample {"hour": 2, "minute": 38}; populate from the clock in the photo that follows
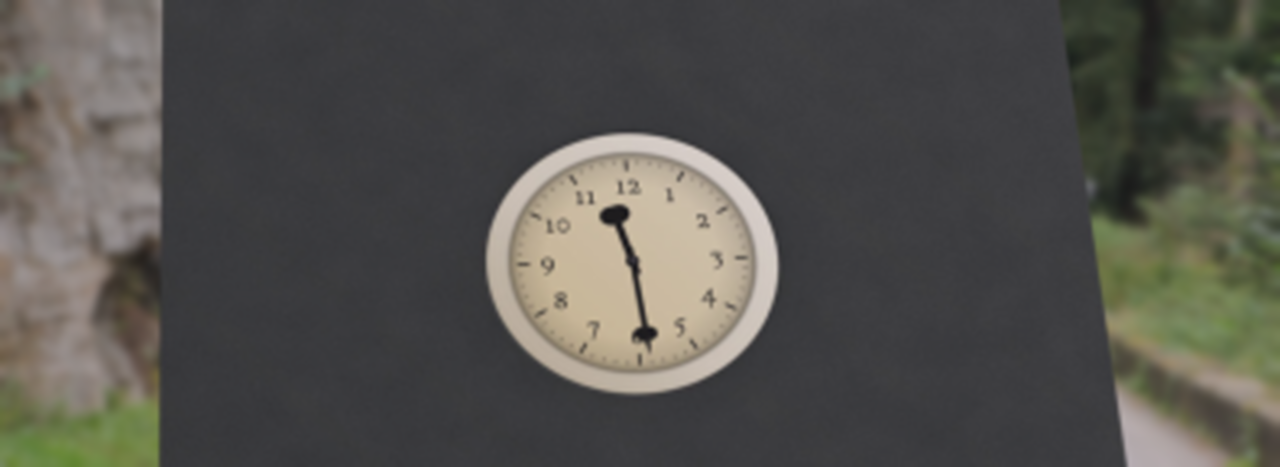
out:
{"hour": 11, "minute": 29}
